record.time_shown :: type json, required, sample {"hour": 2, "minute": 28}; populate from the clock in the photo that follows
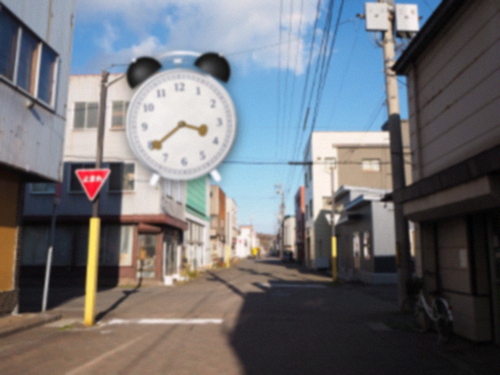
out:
{"hour": 3, "minute": 39}
